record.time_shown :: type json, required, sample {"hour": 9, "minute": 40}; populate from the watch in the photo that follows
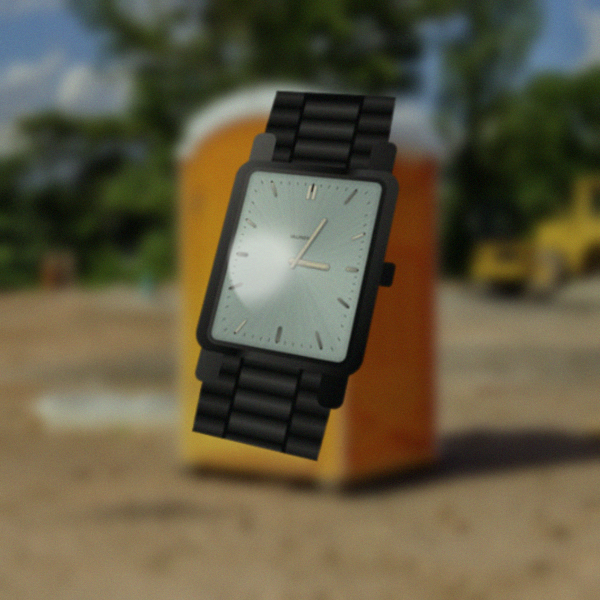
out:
{"hour": 3, "minute": 4}
